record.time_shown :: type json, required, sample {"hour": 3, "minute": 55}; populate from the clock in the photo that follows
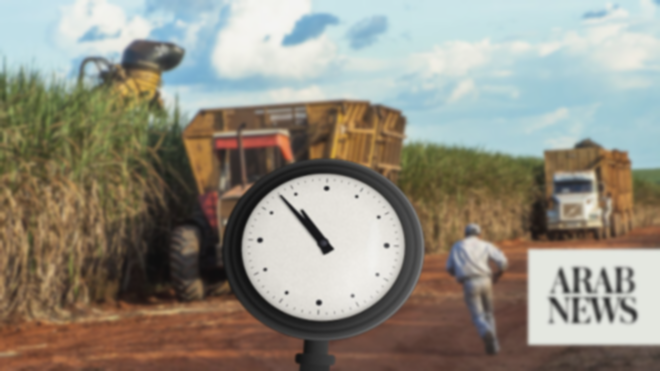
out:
{"hour": 10, "minute": 53}
